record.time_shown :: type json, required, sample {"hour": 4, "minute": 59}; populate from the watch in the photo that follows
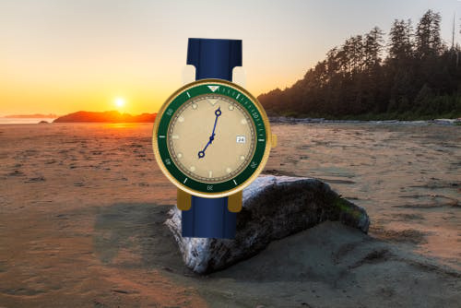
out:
{"hour": 7, "minute": 2}
